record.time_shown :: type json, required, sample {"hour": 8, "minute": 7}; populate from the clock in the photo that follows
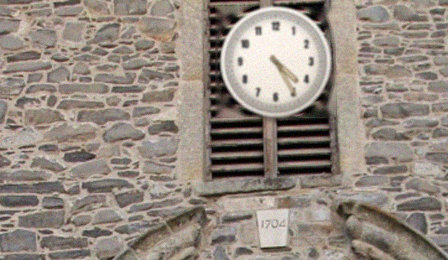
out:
{"hour": 4, "minute": 25}
